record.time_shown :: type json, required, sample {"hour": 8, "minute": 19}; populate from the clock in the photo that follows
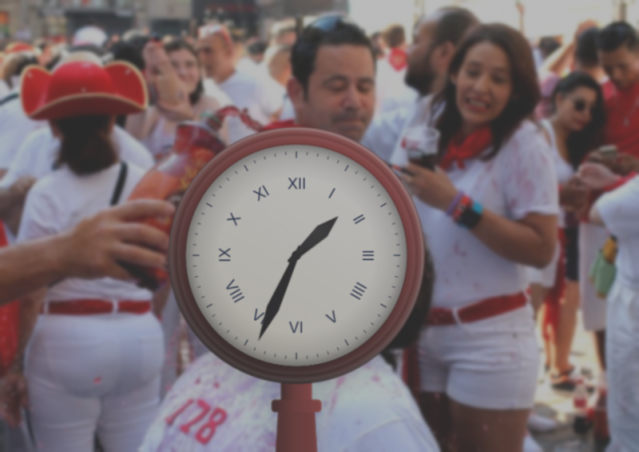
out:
{"hour": 1, "minute": 34}
